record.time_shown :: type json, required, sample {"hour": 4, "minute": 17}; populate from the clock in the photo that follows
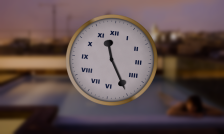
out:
{"hour": 11, "minute": 25}
